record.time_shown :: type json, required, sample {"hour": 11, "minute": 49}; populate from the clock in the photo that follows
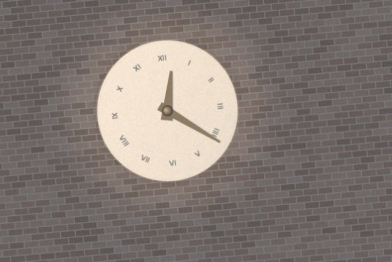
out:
{"hour": 12, "minute": 21}
